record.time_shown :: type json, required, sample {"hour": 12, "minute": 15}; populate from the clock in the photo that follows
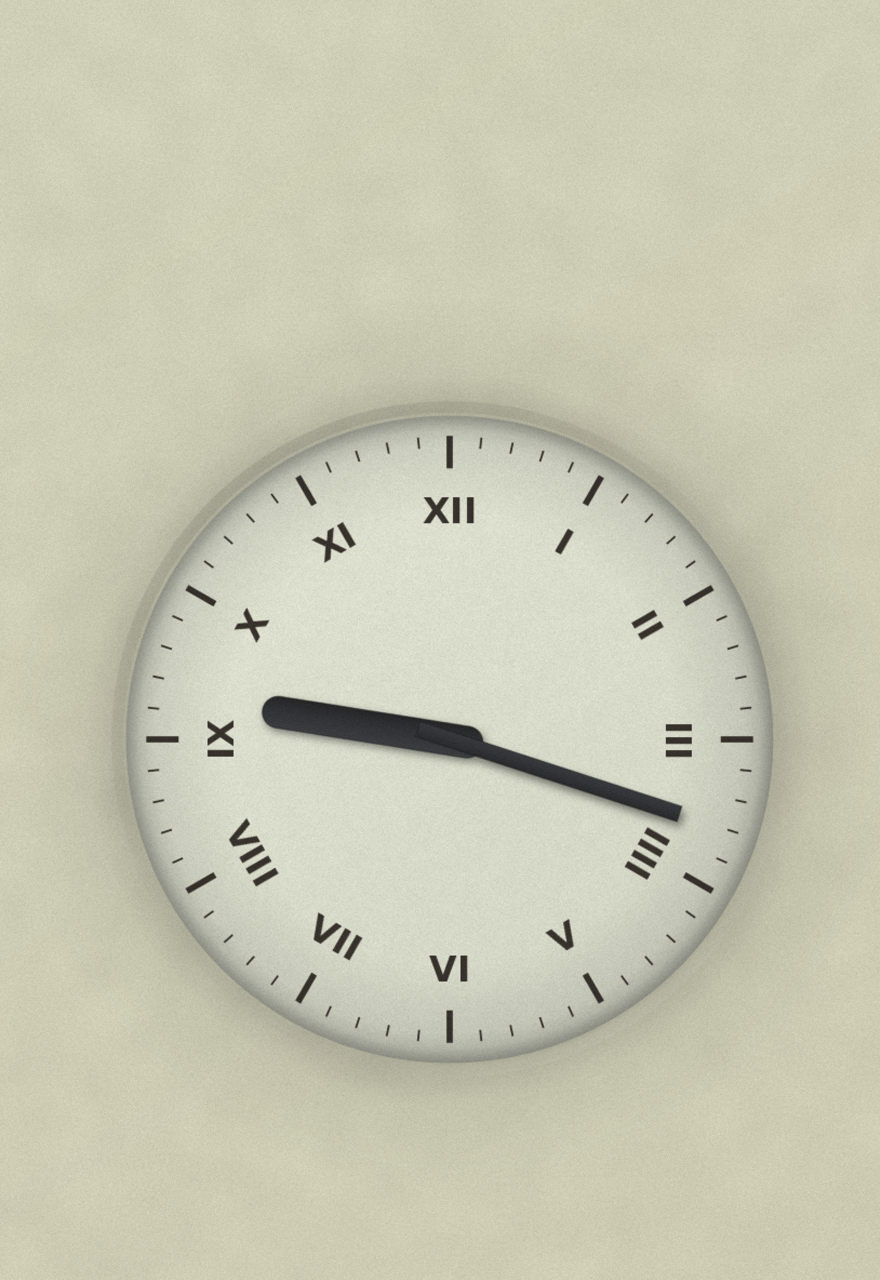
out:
{"hour": 9, "minute": 18}
